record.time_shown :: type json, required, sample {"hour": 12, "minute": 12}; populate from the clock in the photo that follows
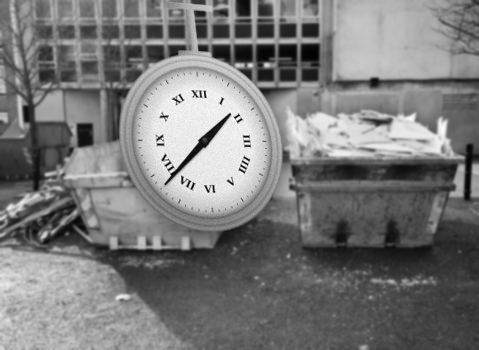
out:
{"hour": 1, "minute": 38}
